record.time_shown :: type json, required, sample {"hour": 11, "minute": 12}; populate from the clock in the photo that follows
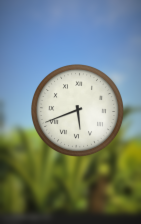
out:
{"hour": 5, "minute": 41}
